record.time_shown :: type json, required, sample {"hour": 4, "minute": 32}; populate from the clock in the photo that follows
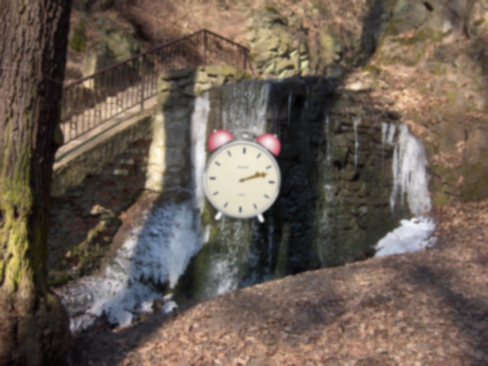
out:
{"hour": 2, "minute": 12}
